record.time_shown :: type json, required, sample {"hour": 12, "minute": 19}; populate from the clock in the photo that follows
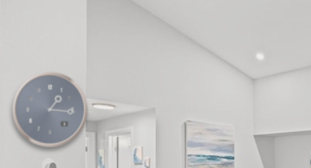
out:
{"hour": 1, "minute": 16}
